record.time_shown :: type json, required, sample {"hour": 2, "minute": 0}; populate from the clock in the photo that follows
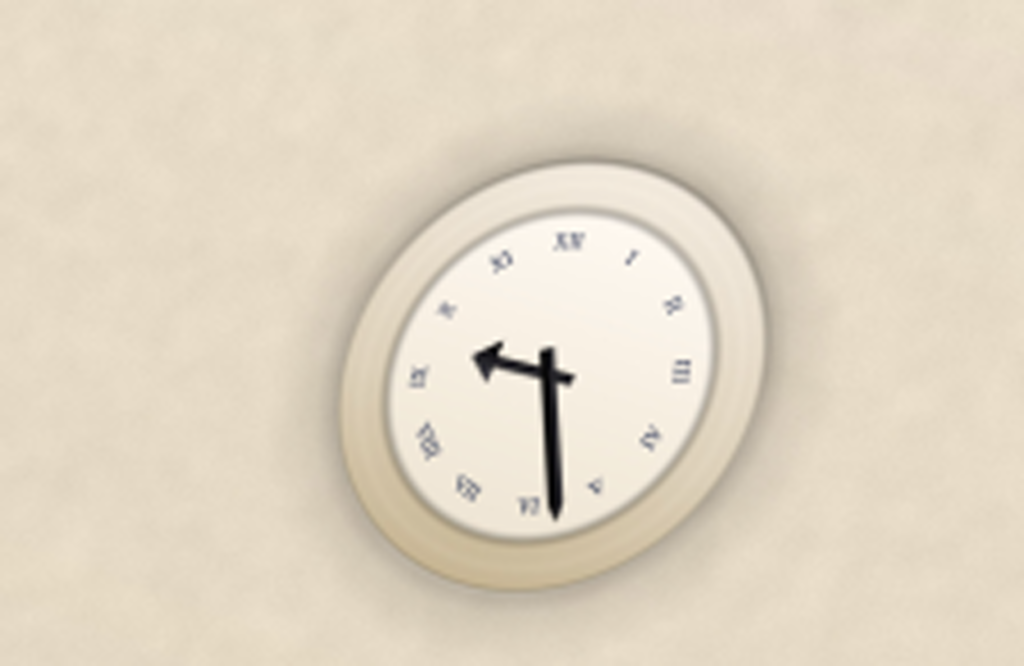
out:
{"hour": 9, "minute": 28}
